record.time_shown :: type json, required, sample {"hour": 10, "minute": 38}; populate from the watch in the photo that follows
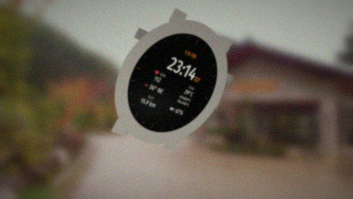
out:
{"hour": 23, "minute": 14}
